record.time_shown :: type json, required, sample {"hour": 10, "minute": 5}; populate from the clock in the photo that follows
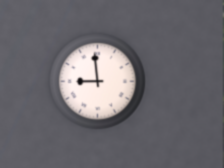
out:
{"hour": 8, "minute": 59}
